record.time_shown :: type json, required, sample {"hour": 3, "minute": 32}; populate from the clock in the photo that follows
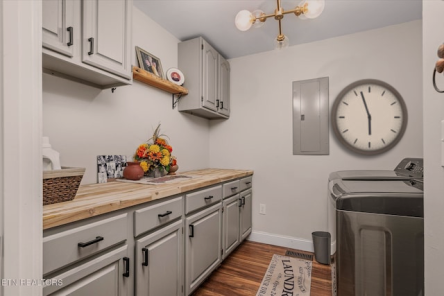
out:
{"hour": 5, "minute": 57}
